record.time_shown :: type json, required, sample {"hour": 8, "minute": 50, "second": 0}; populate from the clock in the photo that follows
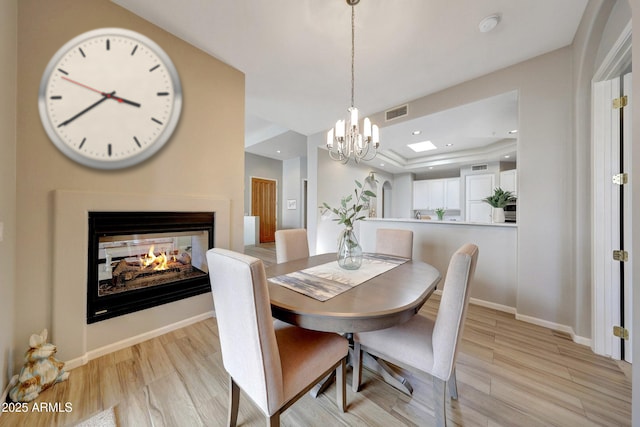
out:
{"hour": 3, "minute": 39, "second": 49}
